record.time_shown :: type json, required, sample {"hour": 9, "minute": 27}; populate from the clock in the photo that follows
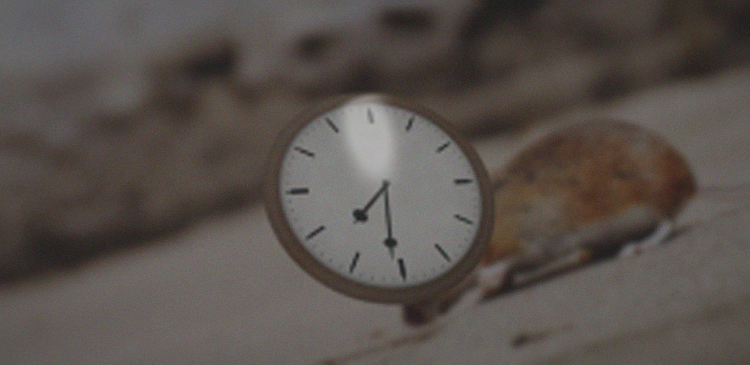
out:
{"hour": 7, "minute": 31}
